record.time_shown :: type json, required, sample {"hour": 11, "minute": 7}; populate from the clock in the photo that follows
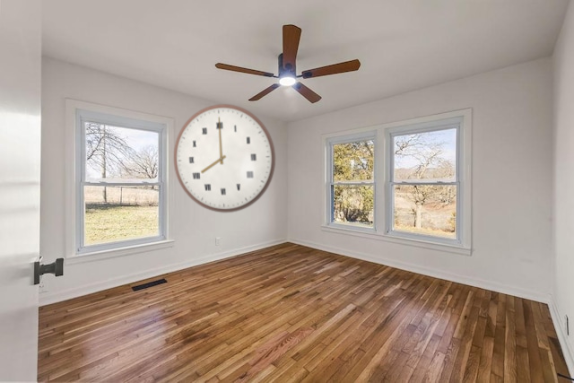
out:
{"hour": 8, "minute": 0}
